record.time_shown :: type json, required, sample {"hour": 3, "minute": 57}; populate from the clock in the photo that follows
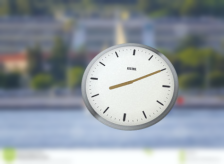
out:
{"hour": 8, "minute": 10}
